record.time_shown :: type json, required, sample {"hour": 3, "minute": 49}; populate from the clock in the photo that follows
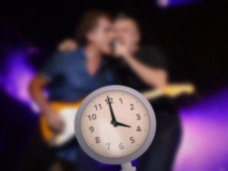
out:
{"hour": 4, "minute": 0}
